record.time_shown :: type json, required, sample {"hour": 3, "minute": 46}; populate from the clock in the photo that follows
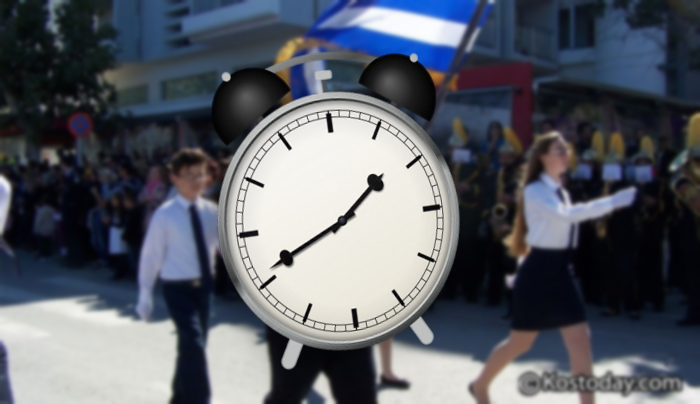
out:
{"hour": 1, "minute": 41}
